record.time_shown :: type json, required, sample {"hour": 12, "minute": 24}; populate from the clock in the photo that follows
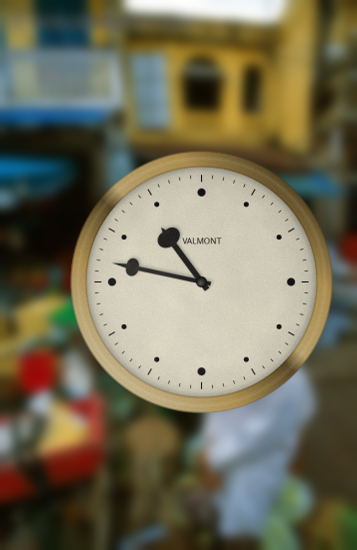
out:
{"hour": 10, "minute": 47}
